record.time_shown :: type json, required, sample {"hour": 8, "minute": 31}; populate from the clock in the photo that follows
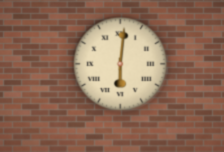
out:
{"hour": 6, "minute": 1}
